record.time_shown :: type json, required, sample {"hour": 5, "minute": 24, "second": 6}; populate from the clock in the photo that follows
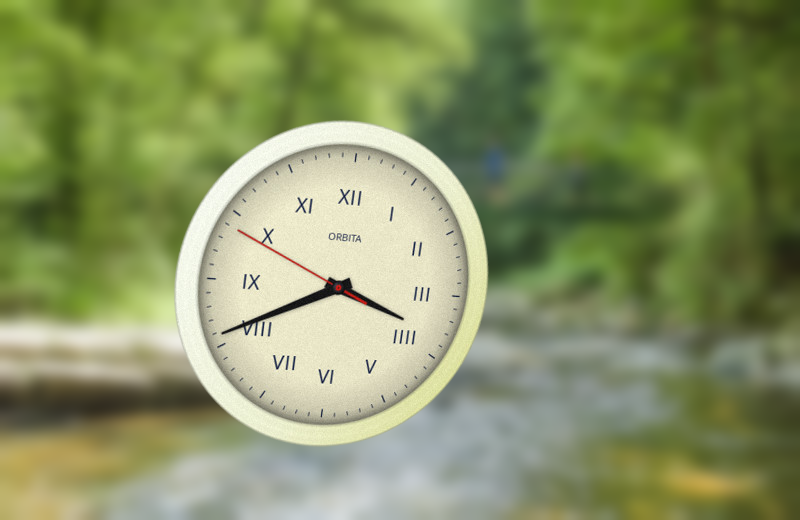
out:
{"hour": 3, "minute": 40, "second": 49}
